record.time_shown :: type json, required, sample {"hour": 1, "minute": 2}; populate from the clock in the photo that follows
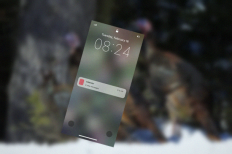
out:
{"hour": 8, "minute": 24}
